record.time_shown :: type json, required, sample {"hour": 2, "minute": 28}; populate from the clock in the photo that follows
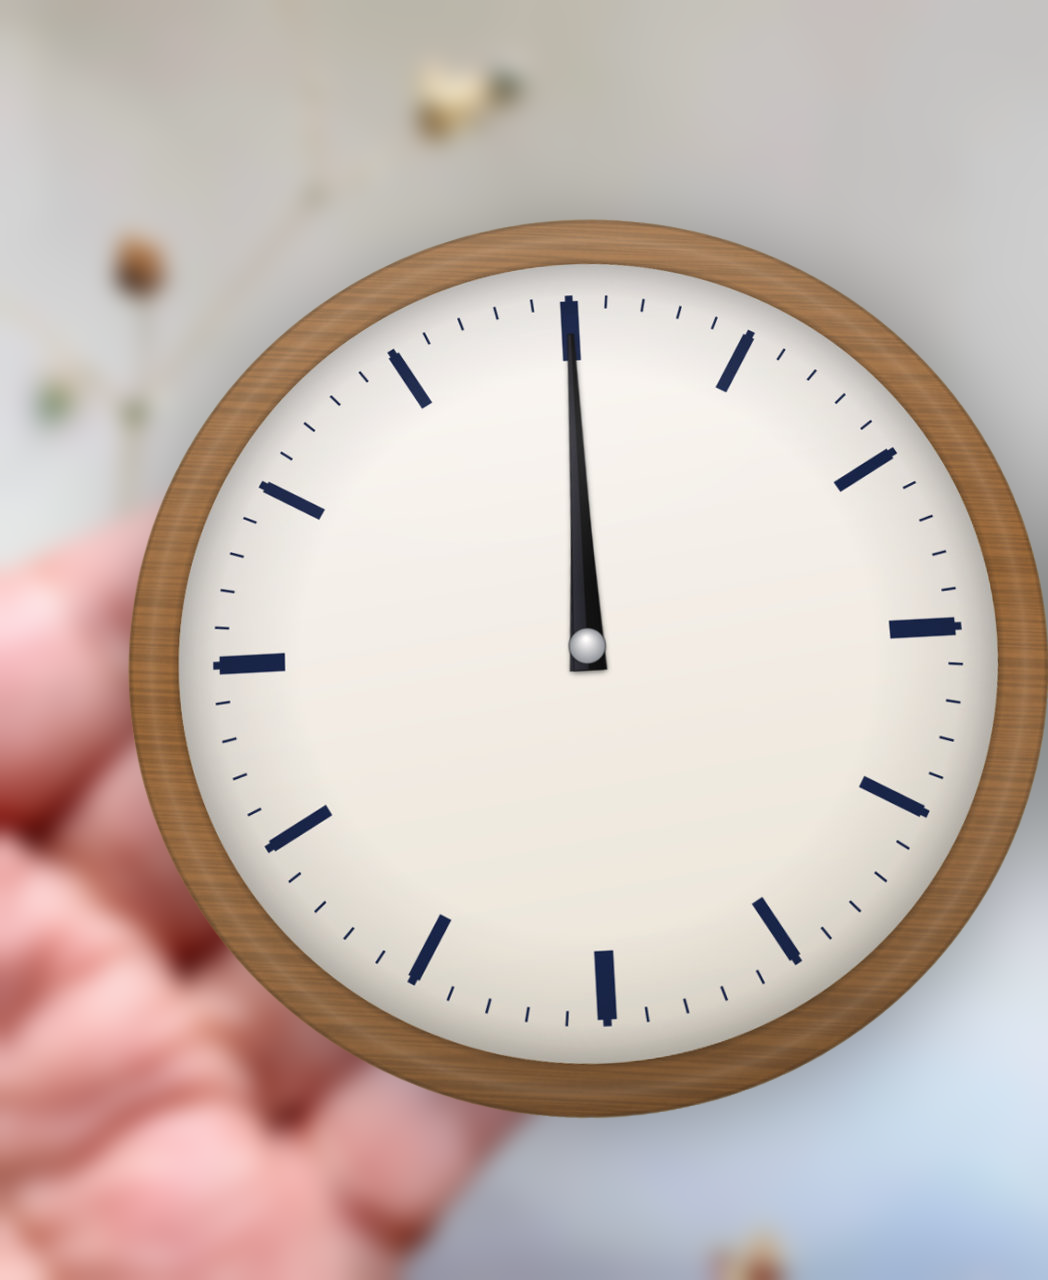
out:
{"hour": 12, "minute": 0}
